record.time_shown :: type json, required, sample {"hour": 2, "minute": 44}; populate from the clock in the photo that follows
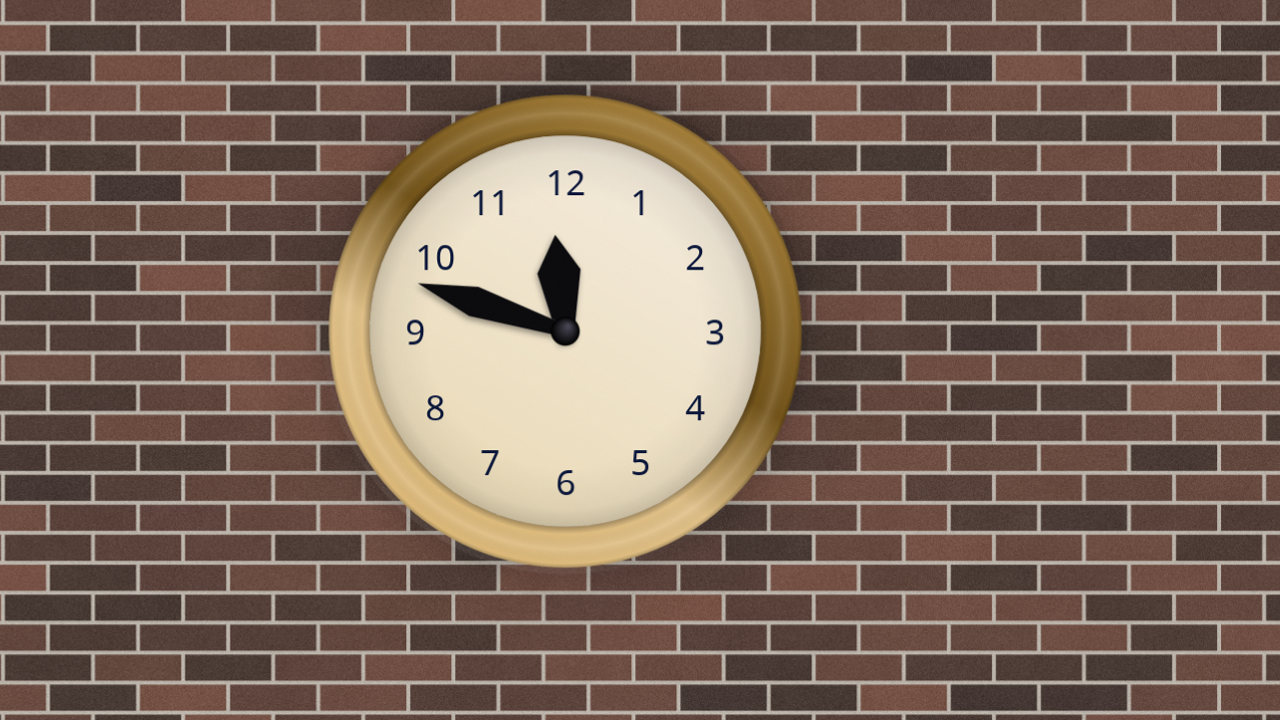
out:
{"hour": 11, "minute": 48}
